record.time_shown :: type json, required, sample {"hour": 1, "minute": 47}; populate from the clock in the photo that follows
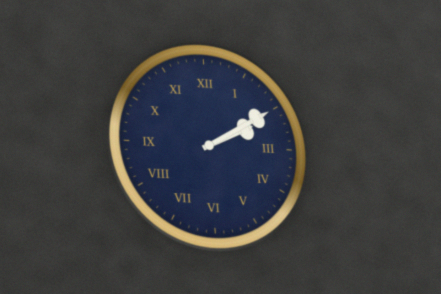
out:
{"hour": 2, "minute": 10}
